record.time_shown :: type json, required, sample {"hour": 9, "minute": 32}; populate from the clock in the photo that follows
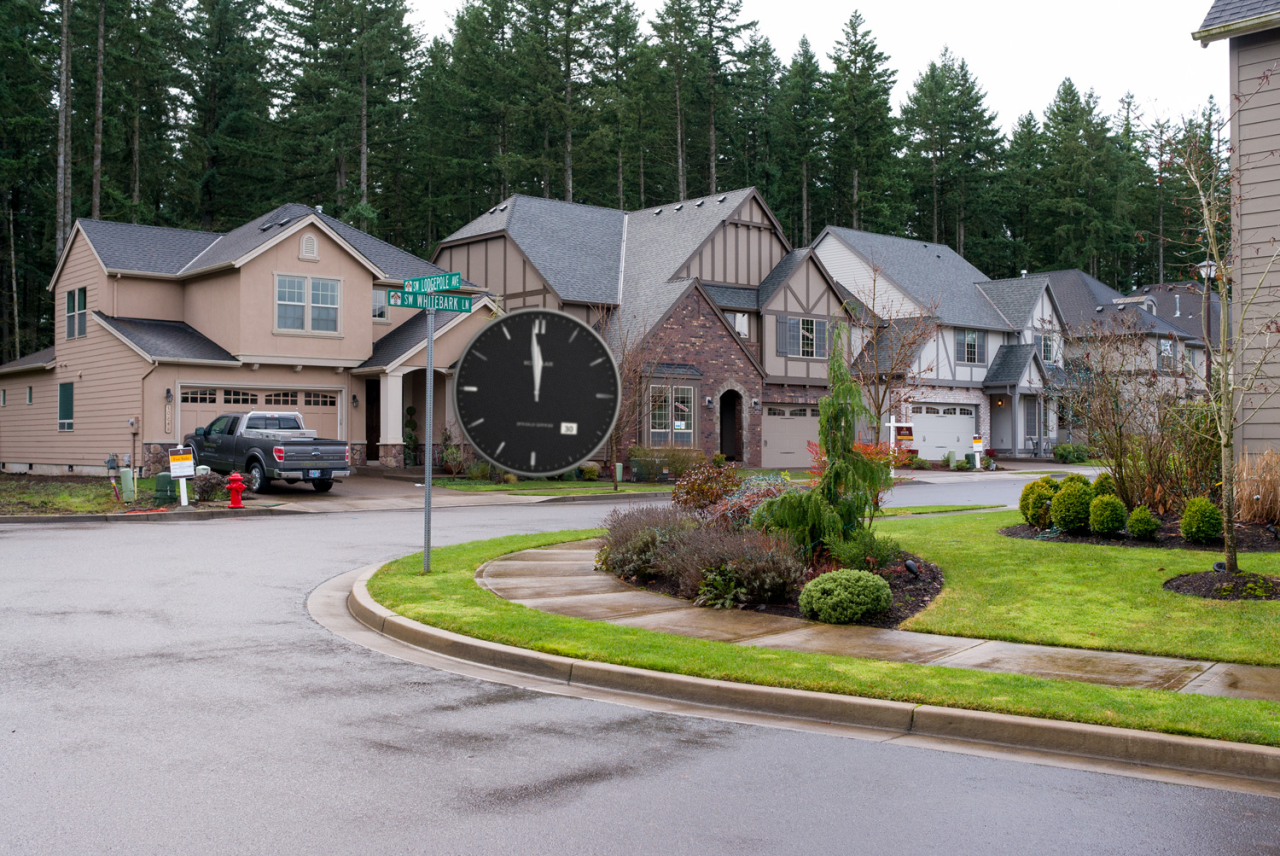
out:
{"hour": 11, "minute": 59}
